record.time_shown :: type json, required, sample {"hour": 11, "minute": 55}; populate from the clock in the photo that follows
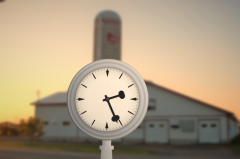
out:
{"hour": 2, "minute": 26}
